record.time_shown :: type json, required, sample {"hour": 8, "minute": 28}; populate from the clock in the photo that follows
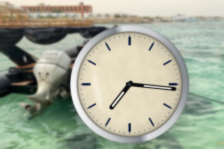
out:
{"hour": 7, "minute": 16}
